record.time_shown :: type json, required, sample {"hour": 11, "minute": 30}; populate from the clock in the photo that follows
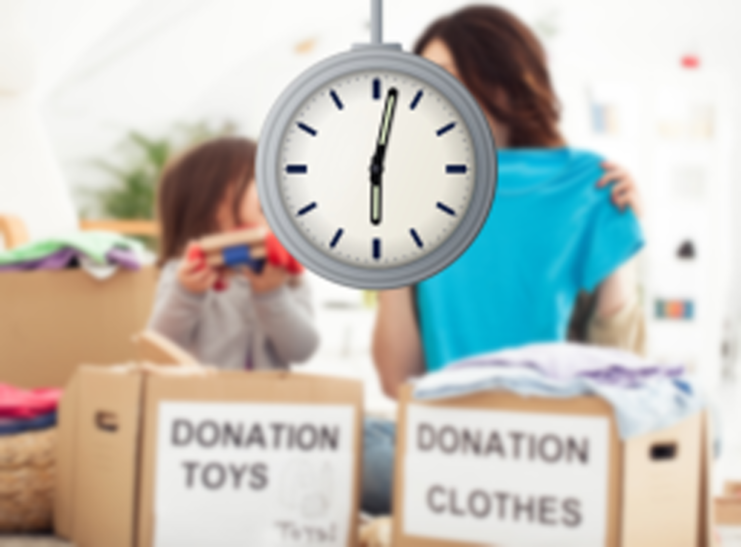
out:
{"hour": 6, "minute": 2}
